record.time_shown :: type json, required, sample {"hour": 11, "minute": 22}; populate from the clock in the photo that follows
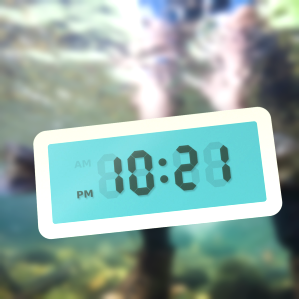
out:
{"hour": 10, "minute": 21}
